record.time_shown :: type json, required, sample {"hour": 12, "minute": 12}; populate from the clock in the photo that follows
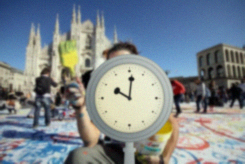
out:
{"hour": 10, "minute": 1}
